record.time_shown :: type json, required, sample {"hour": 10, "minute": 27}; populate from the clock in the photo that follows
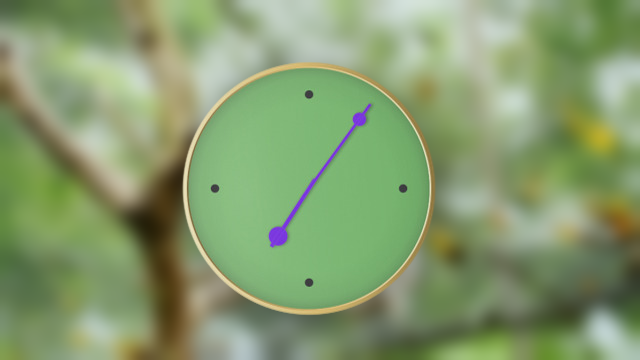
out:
{"hour": 7, "minute": 6}
